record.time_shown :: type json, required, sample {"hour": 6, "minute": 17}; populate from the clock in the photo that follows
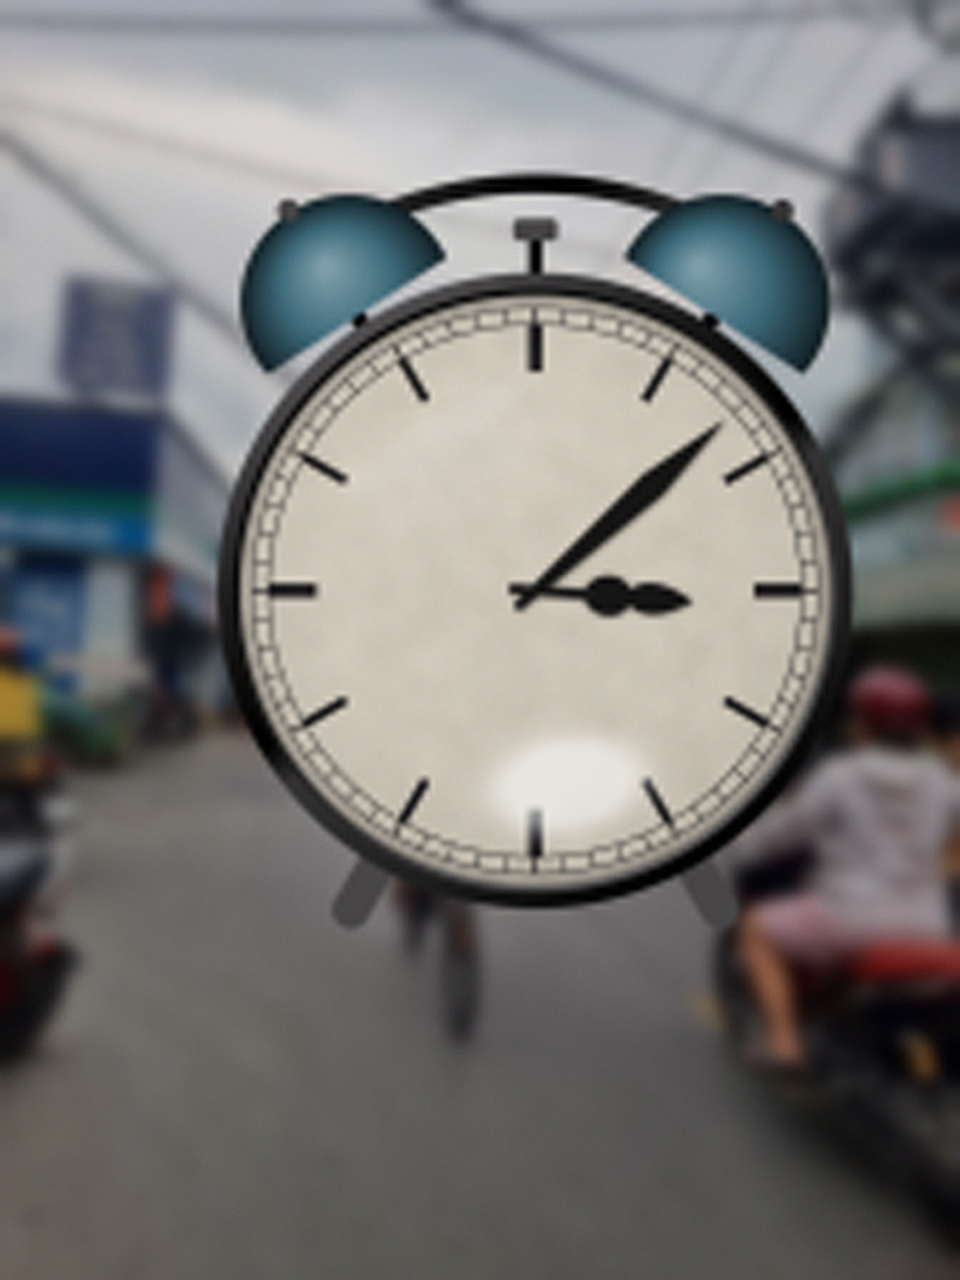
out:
{"hour": 3, "minute": 8}
